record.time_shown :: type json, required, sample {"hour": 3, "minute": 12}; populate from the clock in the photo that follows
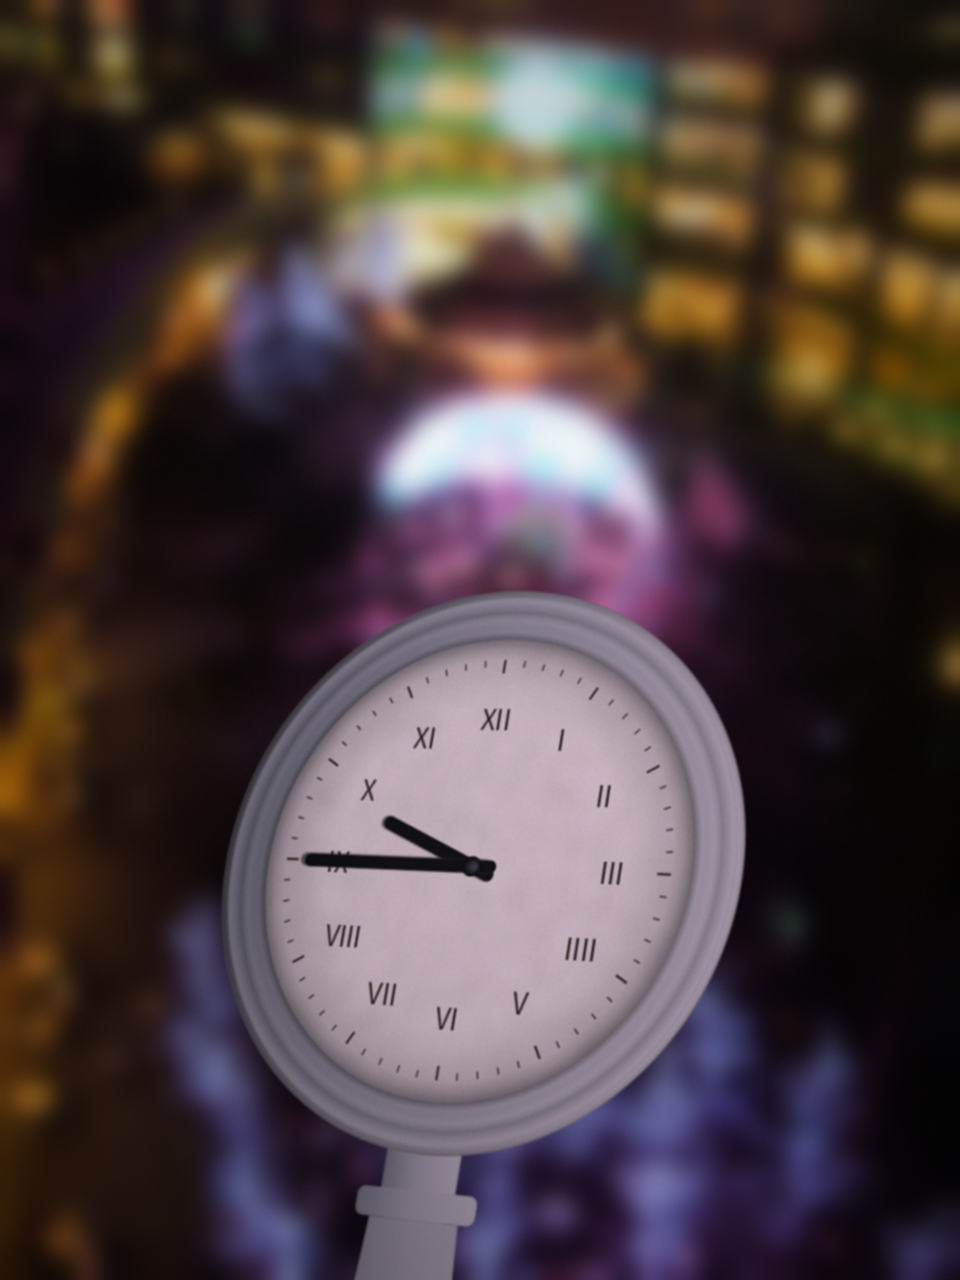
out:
{"hour": 9, "minute": 45}
